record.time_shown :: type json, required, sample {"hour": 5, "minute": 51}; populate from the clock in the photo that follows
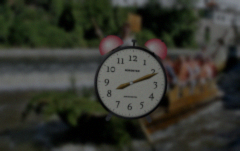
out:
{"hour": 8, "minute": 11}
